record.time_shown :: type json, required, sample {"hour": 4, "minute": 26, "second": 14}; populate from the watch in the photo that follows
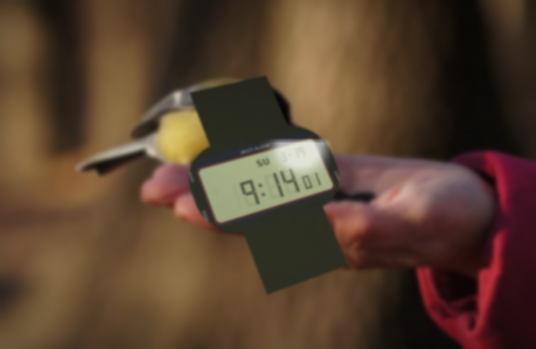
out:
{"hour": 9, "minute": 14, "second": 1}
